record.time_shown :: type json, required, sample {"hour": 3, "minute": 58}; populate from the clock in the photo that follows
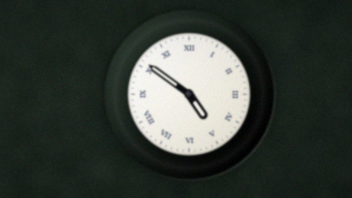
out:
{"hour": 4, "minute": 51}
